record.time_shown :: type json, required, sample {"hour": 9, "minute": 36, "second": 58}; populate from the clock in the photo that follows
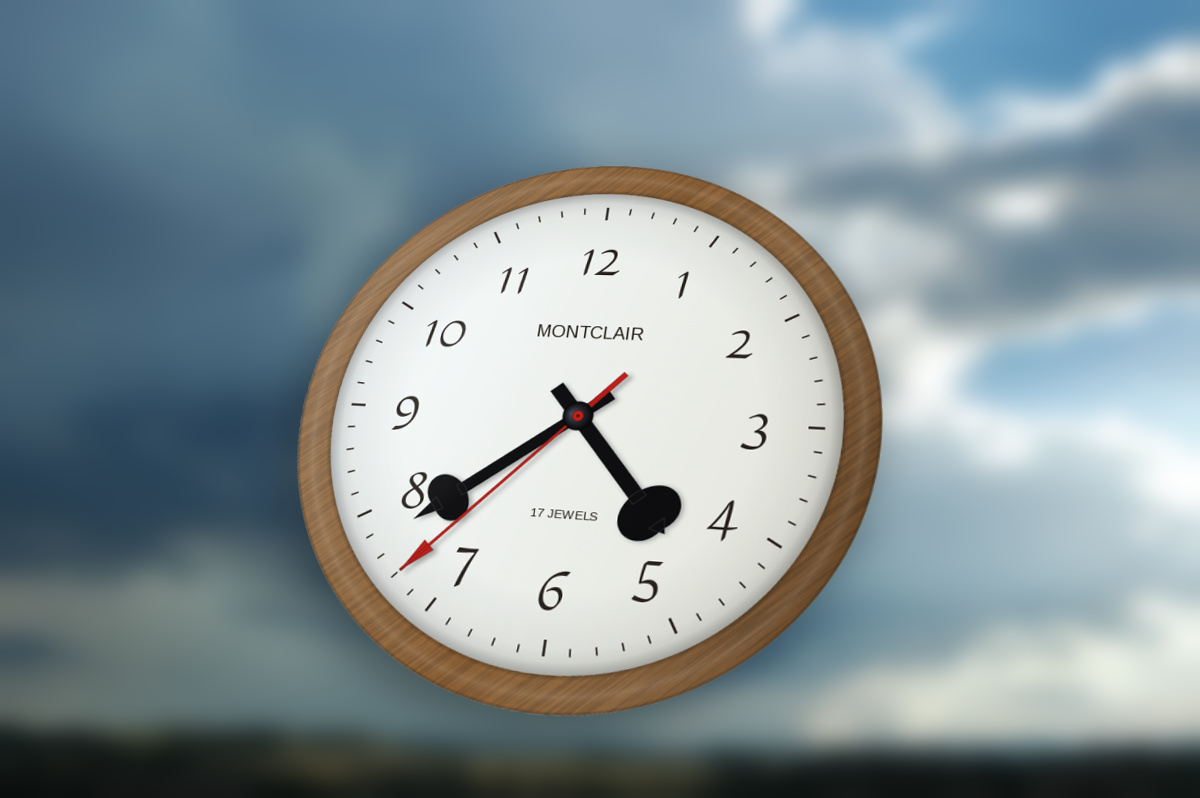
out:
{"hour": 4, "minute": 38, "second": 37}
